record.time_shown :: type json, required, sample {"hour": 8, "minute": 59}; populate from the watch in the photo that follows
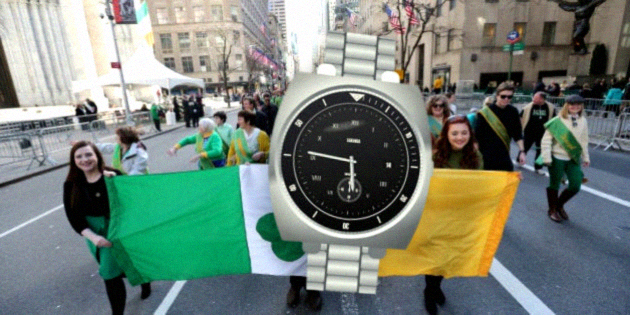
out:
{"hour": 5, "minute": 46}
